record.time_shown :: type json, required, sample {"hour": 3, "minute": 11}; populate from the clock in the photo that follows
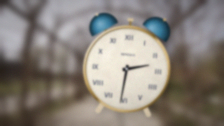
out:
{"hour": 2, "minute": 31}
